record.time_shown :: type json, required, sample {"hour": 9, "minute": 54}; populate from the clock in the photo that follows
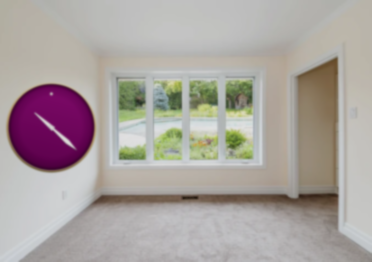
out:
{"hour": 10, "minute": 22}
